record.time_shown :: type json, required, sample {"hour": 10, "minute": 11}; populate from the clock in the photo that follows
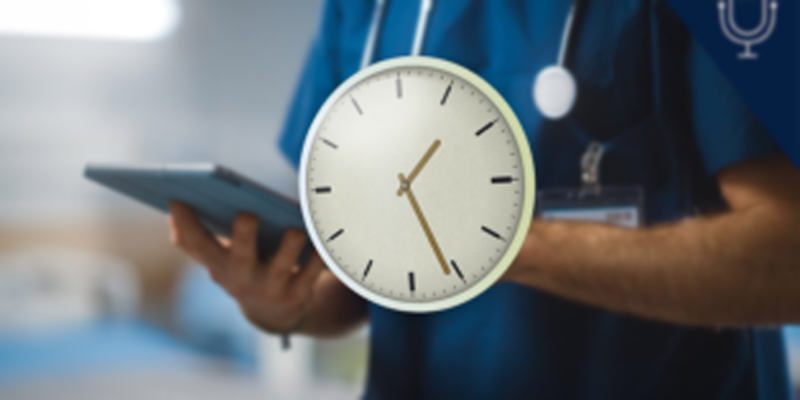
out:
{"hour": 1, "minute": 26}
